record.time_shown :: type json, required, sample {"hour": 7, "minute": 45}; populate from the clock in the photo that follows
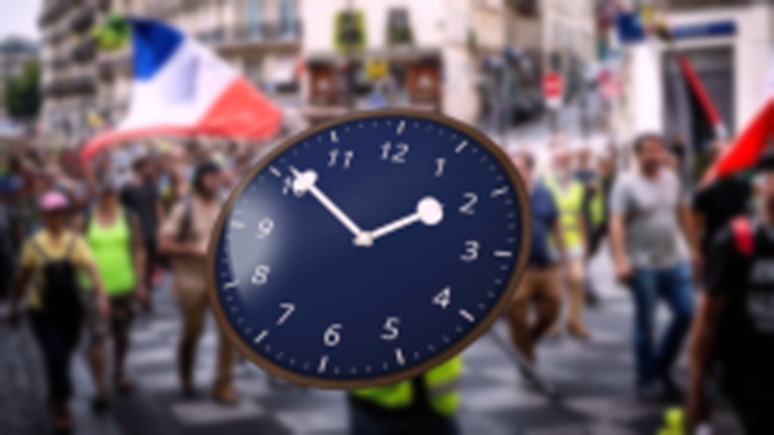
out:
{"hour": 1, "minute": 51}
